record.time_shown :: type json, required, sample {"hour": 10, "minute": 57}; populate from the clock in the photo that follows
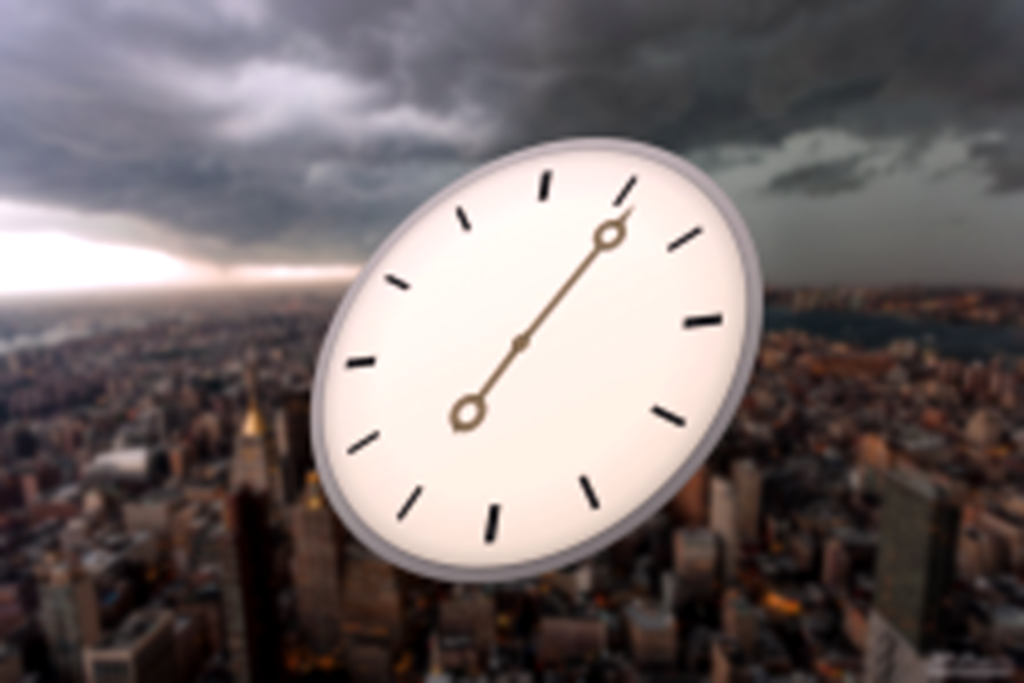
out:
{"hour": 7, "minute": 6}
